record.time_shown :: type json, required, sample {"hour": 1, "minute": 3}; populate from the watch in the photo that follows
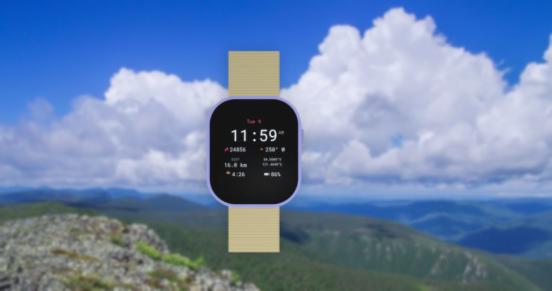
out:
{"hour": 11, "minute": 59}
